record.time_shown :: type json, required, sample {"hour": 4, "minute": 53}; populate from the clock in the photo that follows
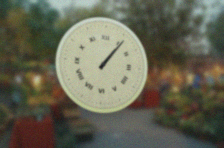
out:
{"hour": 1, "minute": 6}
